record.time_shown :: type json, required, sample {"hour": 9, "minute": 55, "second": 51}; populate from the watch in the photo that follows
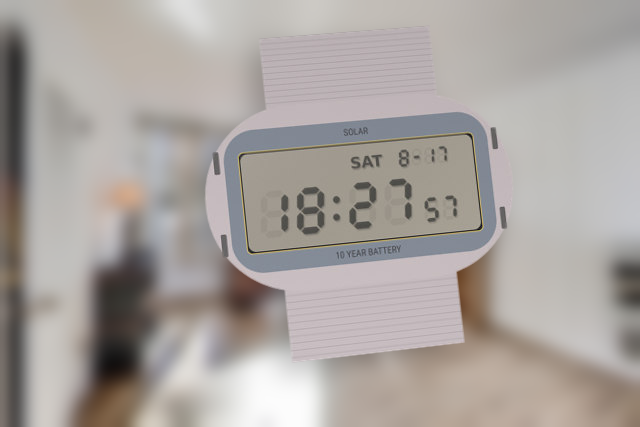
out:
{"hour": 18, "minute": 27, "second": 57}
